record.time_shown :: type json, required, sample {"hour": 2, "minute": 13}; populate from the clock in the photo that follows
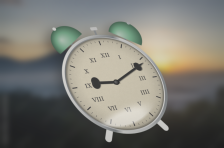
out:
{"hour": 9, "minute": 11}
